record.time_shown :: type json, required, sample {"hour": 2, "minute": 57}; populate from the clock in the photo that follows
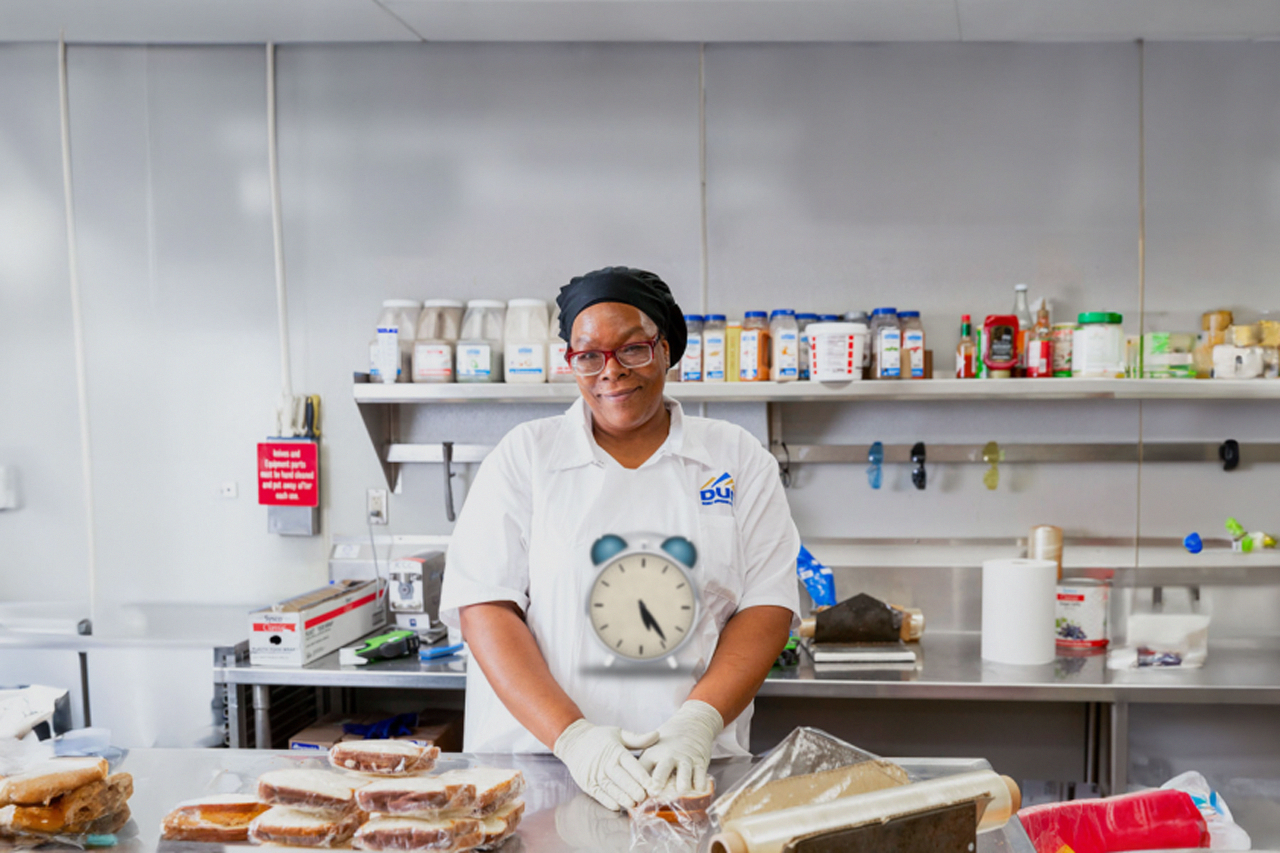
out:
{"hour": 5, "minute": 24}
